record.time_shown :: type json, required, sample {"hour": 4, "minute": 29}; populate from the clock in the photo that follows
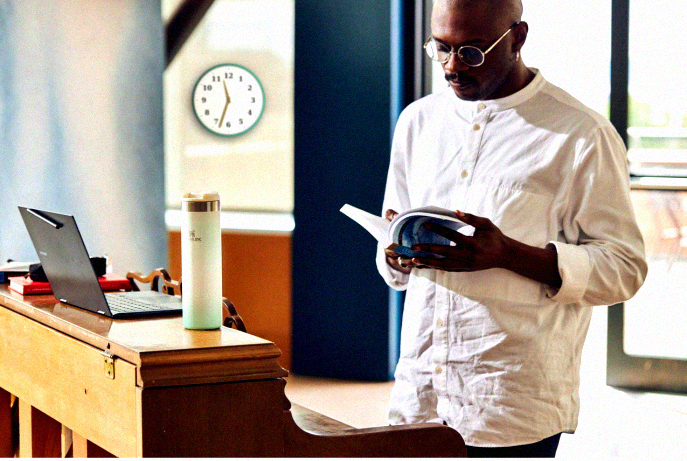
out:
{"hour": 11, "minute": 33}
